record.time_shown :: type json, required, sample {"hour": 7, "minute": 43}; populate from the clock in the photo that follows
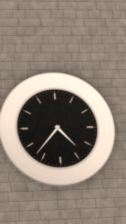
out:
{"hour": 4, "minute": 37}
